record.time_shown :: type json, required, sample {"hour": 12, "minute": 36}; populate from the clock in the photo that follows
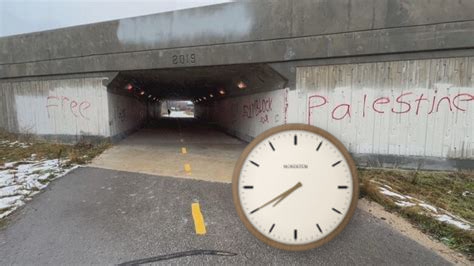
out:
{"hour": 7, "minute": 40}
